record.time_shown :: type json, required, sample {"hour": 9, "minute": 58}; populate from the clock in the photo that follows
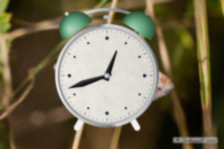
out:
{"hour": 12, "minute": 42}
